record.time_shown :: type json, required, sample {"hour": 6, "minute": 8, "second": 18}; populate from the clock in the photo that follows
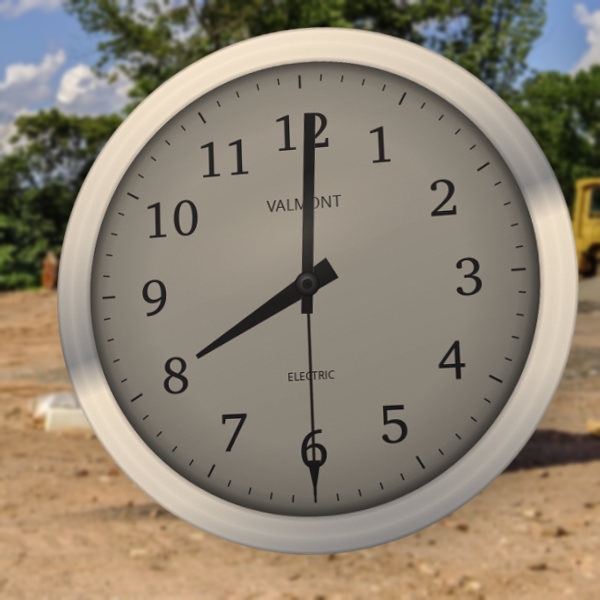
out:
{"hour": 8, "minute": 0, "second": 30}
